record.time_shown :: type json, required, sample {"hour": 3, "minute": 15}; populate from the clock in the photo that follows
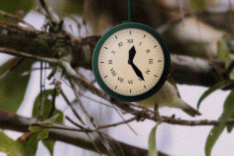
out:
{"hour": 12, "minute": 24}
